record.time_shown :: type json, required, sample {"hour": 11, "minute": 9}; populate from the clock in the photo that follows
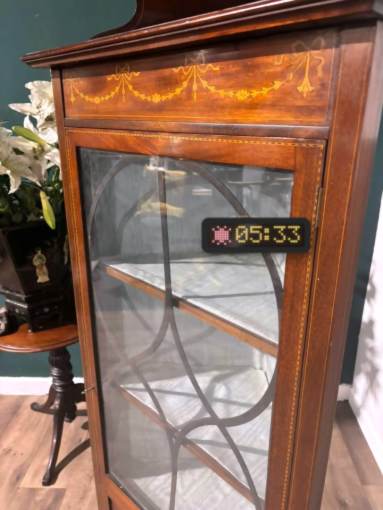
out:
{"hour": 5, "minute": 33}
